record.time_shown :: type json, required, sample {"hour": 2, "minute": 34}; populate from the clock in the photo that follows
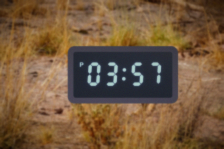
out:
{"hour": 3, "minute": 57}
